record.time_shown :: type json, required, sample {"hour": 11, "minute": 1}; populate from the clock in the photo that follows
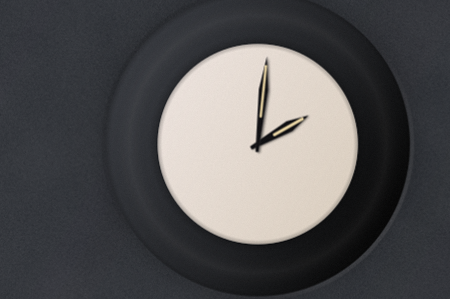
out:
{"hour": 2, "minute": 1}
